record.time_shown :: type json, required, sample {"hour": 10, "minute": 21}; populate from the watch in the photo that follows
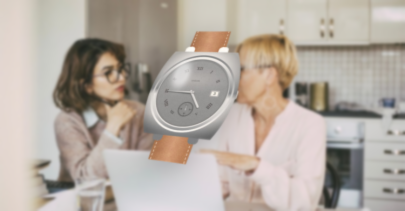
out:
{"hour": 4, "minute": 45}
